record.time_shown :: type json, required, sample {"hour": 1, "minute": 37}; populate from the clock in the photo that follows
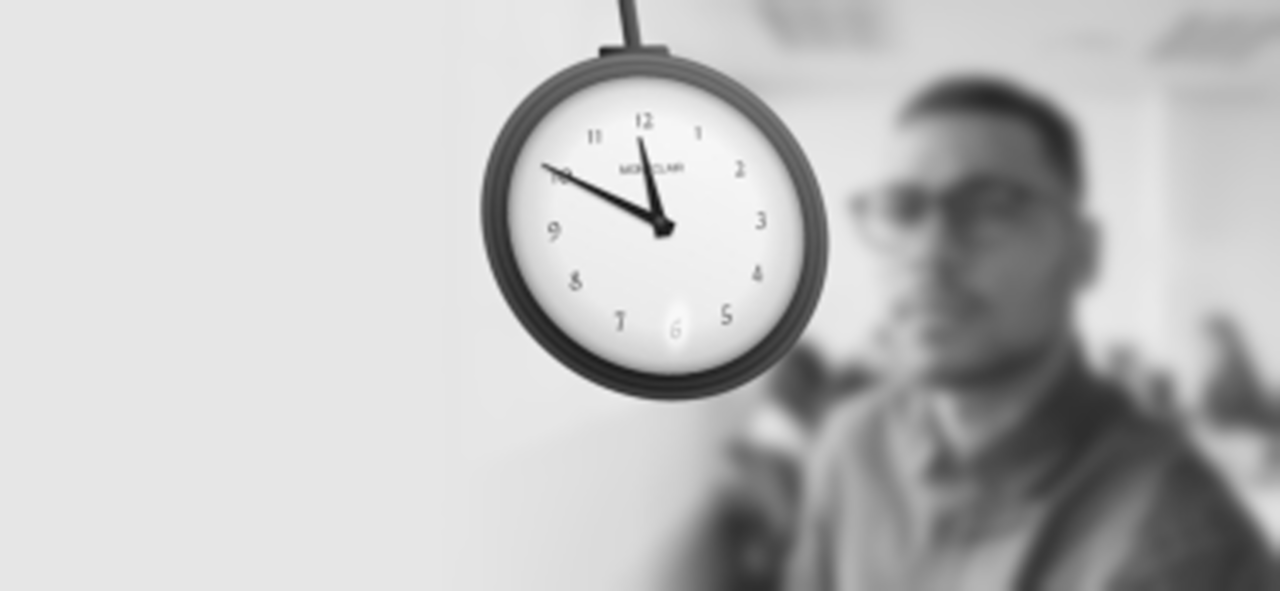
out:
{"hour": 11, "minute": 50}
